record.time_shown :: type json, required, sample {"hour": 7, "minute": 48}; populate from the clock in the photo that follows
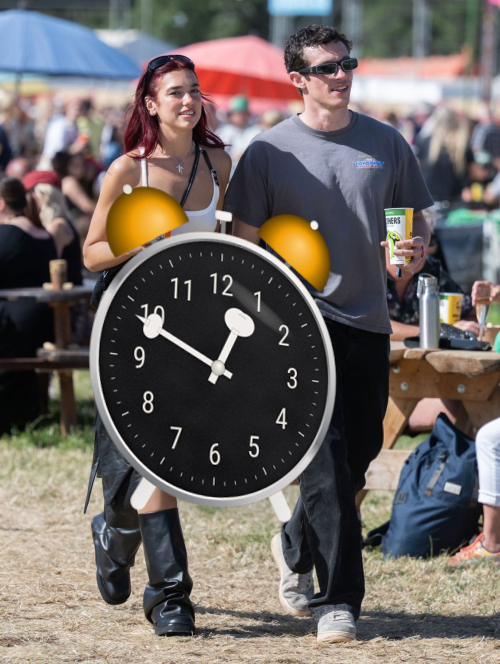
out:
{"hour": 12, "minute": 49}
